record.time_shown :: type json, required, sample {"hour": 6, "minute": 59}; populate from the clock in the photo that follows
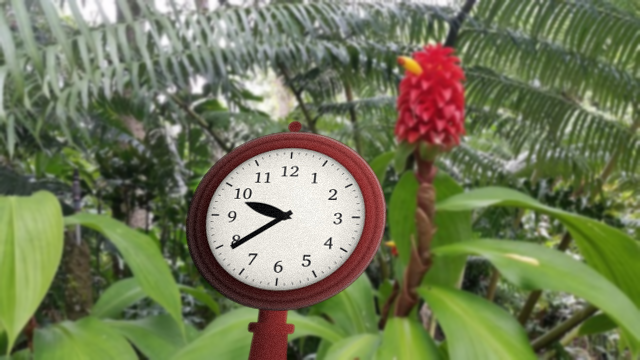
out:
{"hour": 9, "minute": 39}
